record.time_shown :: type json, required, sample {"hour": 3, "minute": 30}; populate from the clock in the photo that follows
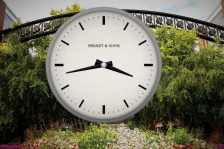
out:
{"hour": 3, "minute": 43}
